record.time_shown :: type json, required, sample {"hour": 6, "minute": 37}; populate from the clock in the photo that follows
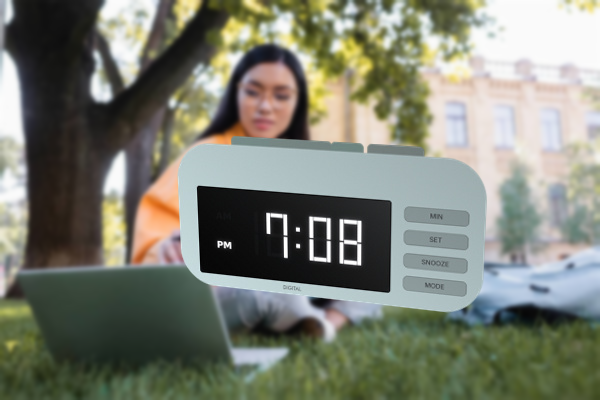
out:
{"hour": 7, "minute": 8}
